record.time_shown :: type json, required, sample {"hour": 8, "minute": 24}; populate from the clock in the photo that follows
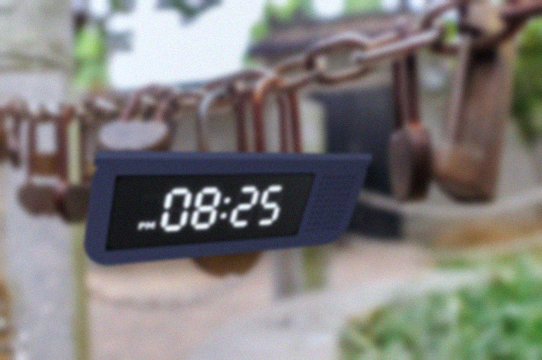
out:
{"hour": 8, "minute": 25}
